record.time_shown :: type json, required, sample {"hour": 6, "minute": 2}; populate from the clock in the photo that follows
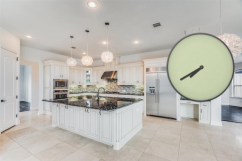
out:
{"hour": 7, "minute": 40}
